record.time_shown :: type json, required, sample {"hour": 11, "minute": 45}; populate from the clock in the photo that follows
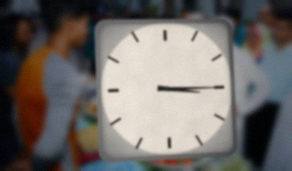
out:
{"hour": 3, "minute": 15}
